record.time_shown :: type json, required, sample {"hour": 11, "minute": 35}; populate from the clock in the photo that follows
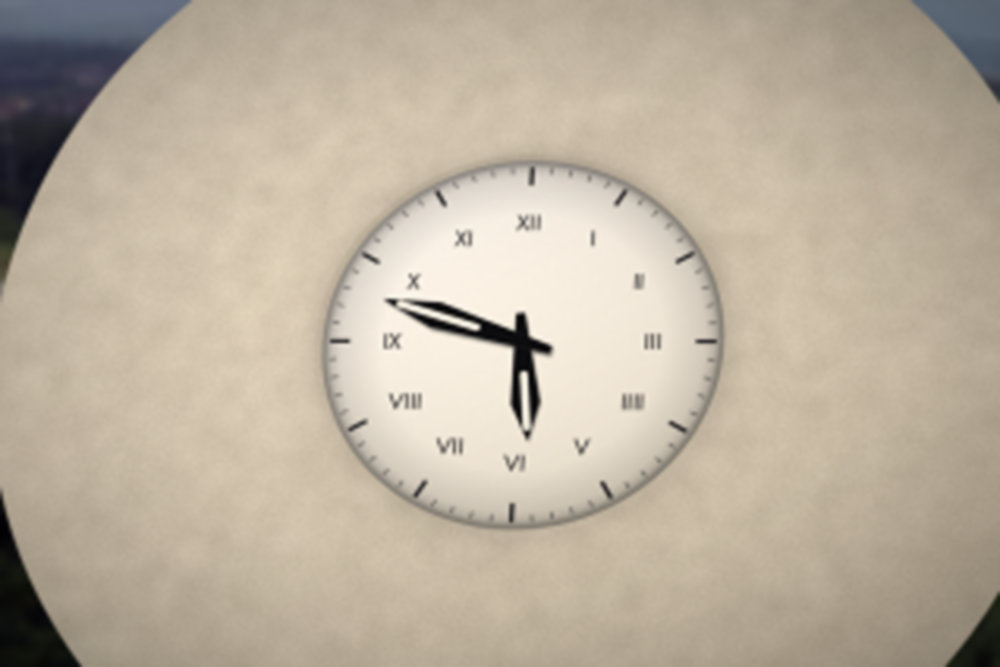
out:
{"hour": 5, "minute": 48}
